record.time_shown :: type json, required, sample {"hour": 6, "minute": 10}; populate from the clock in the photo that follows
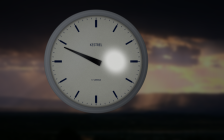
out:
{"hour": 9, "minute": 49}
